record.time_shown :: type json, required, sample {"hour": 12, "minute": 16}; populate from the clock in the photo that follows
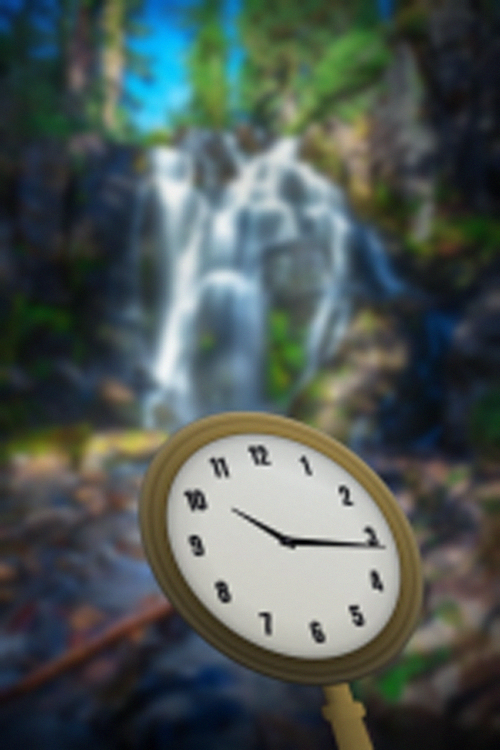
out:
{"hour": 10, "minute": 16}
